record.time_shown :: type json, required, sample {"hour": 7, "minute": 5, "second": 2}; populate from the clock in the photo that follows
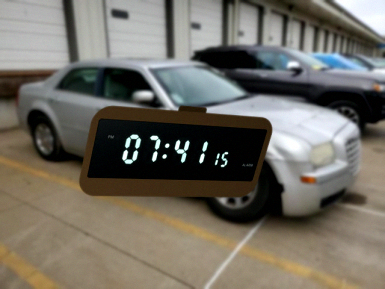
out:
{"hour": 7, "minute": 41, "second": 15}
